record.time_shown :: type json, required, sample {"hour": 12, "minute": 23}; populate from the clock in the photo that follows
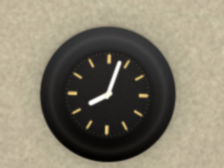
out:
{"hour": 8, "minute": 3}
